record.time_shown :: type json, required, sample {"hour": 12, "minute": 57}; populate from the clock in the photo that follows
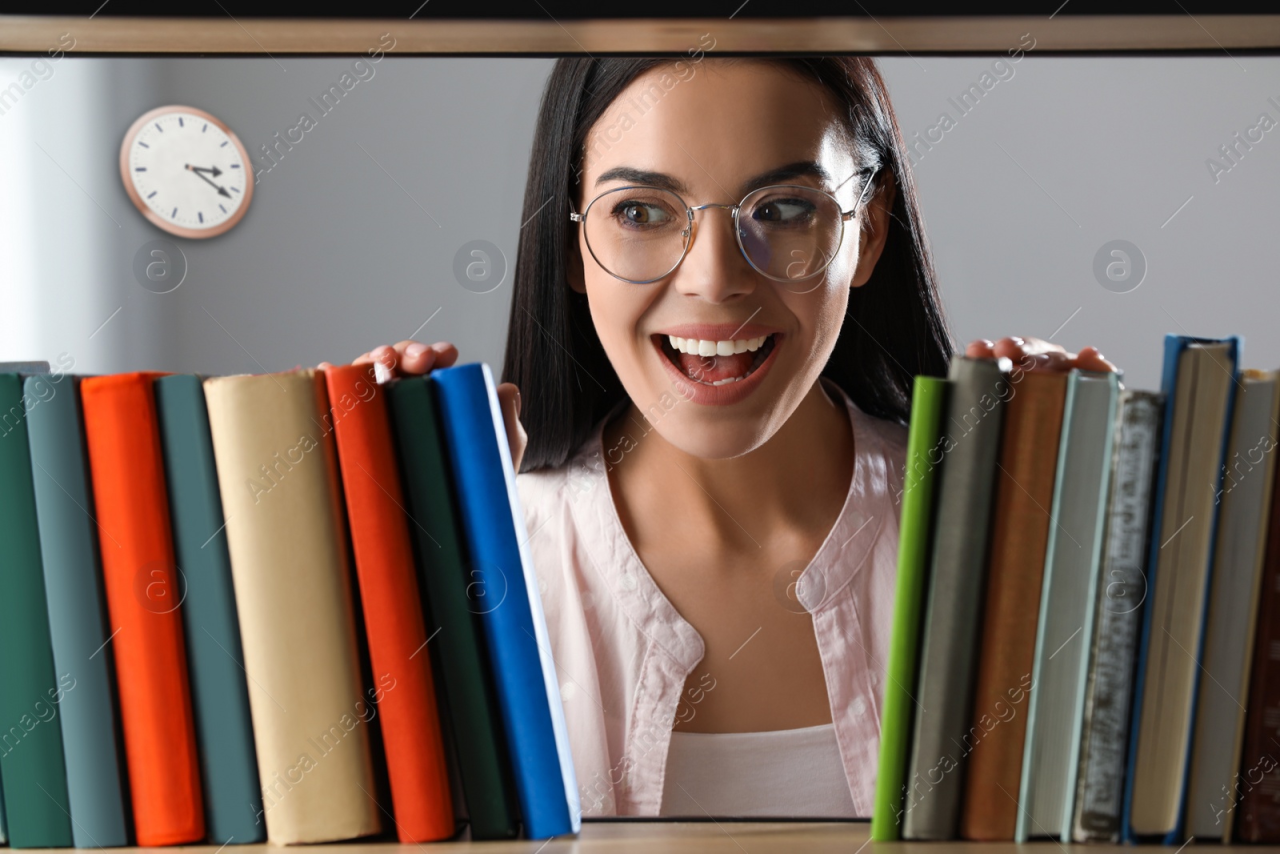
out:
{"hour": 3, "minute": 22}
